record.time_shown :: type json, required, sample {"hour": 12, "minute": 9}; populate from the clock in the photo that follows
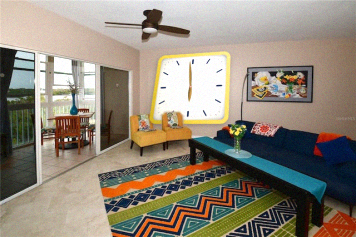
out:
{"hour": 5, "minute": 59}
